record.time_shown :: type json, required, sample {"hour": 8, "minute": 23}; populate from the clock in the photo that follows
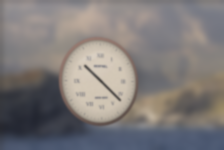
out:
{"hour": 10, "minute": 22}
